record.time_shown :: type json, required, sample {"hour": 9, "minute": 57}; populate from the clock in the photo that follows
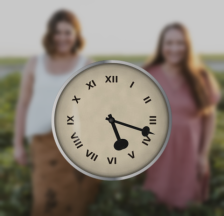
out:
{"hour": 5, "minute": 18}
